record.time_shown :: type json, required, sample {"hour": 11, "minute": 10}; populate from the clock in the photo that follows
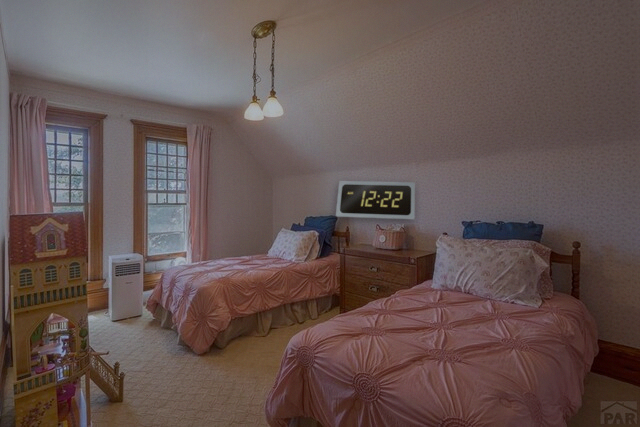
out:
{"hour": 12, "minute": 22}
